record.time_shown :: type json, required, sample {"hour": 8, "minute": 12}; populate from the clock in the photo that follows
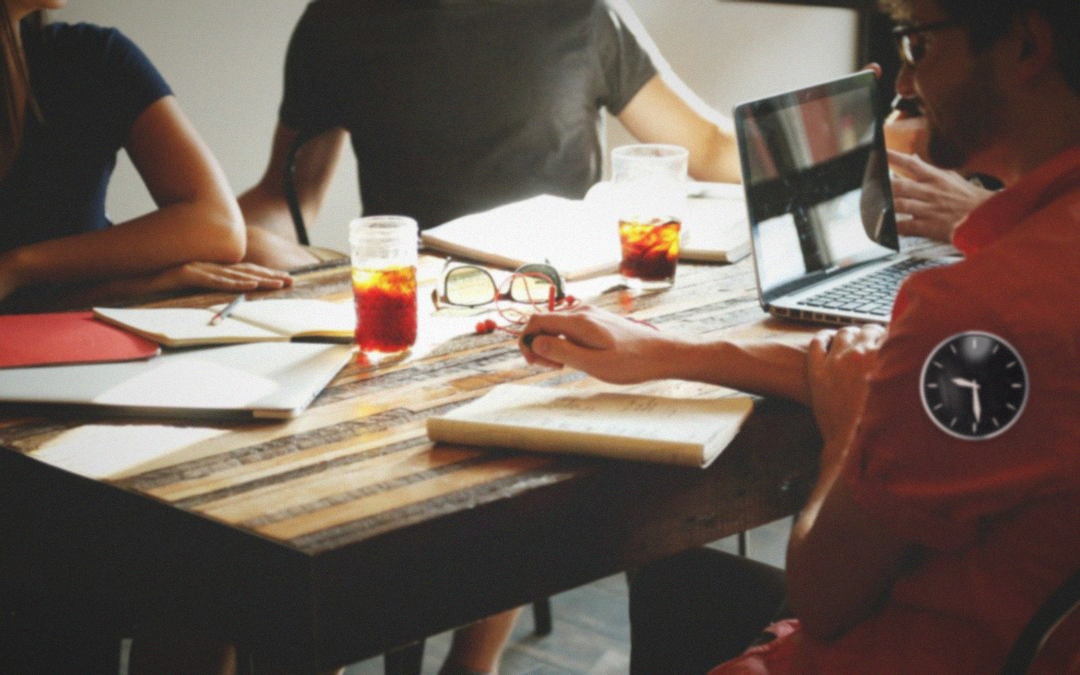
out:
{"hour": 9, "minute": 29}
